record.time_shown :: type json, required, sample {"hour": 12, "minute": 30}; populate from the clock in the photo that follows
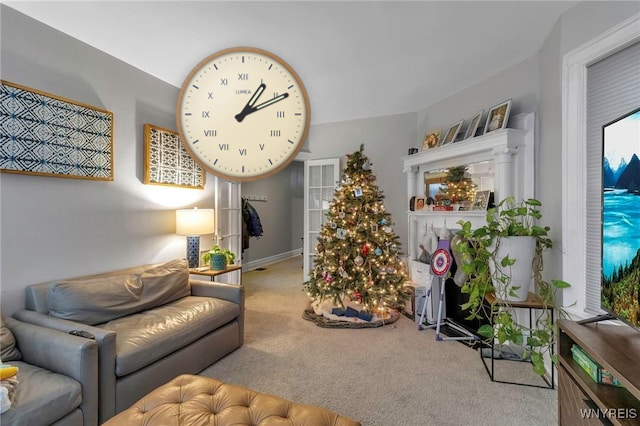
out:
{"hour": 1, "minute": 11}
